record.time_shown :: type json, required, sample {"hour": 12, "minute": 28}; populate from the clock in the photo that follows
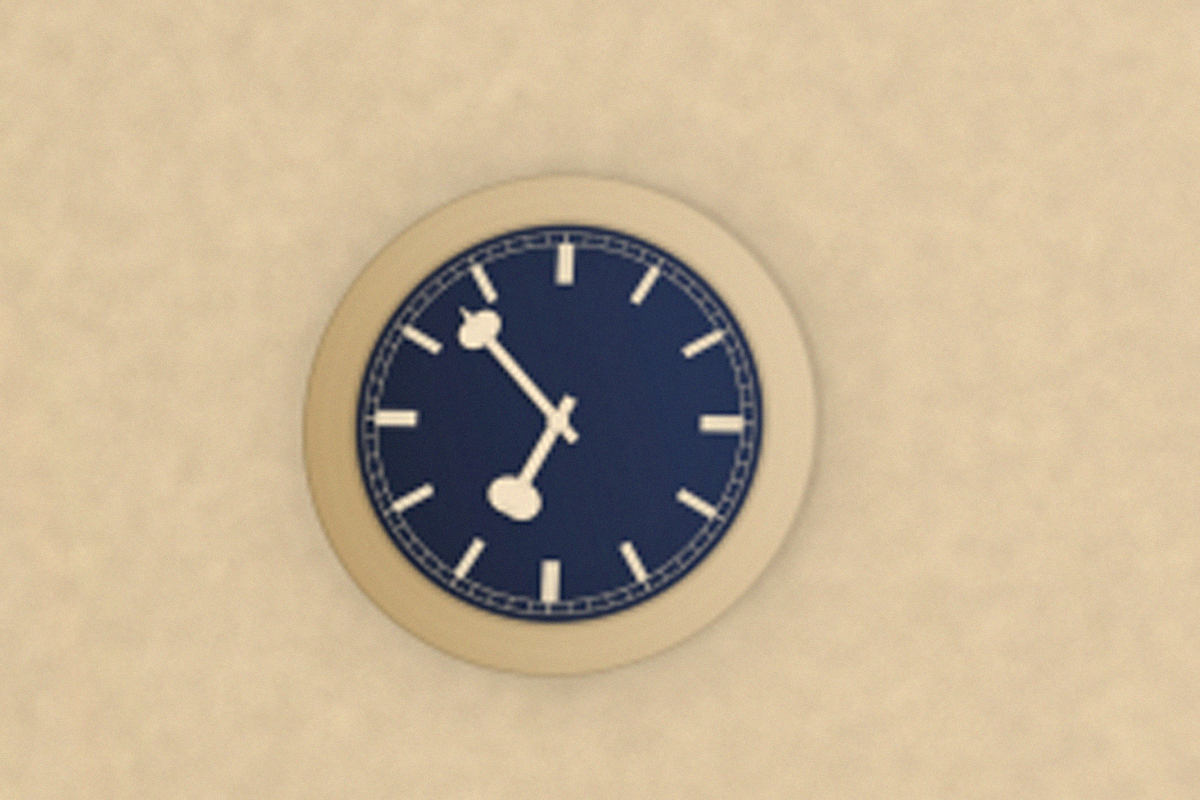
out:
{"hour": 6, "minute": 53}
